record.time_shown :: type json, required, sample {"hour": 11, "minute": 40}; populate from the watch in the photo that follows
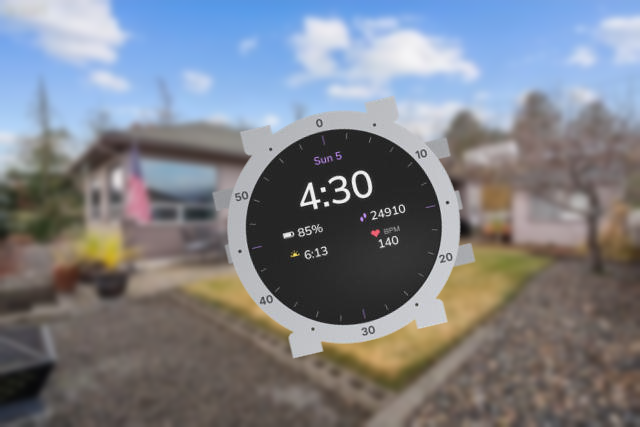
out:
{"hour": 4, "minute": 30}
